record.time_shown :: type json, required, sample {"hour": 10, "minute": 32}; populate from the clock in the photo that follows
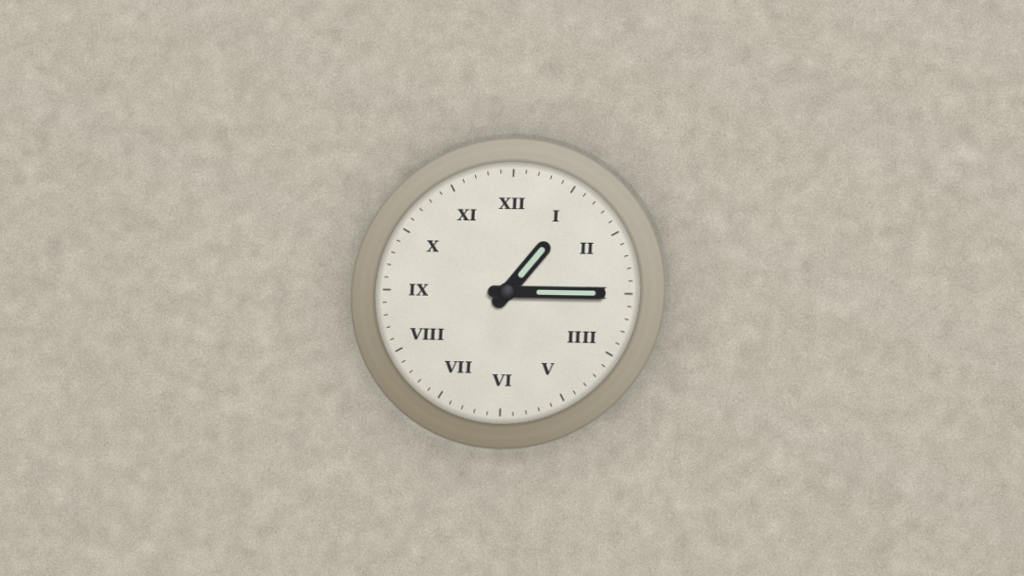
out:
{"hour": 1, "minute": 15}
